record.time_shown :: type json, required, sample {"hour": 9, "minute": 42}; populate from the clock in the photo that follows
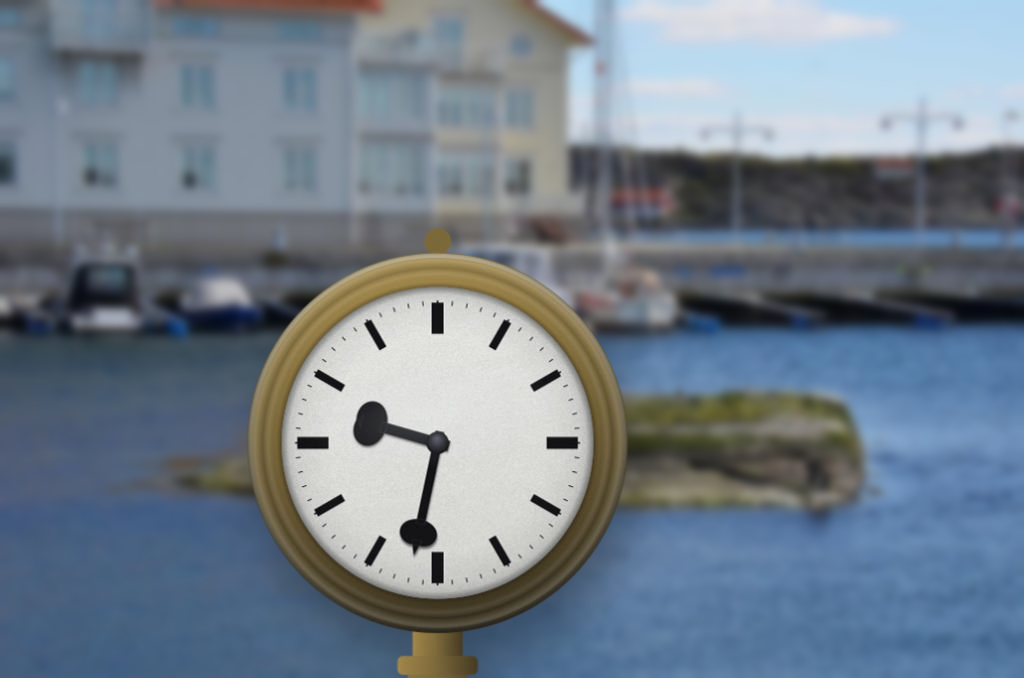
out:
{"hour": 9, "minute": 32}
